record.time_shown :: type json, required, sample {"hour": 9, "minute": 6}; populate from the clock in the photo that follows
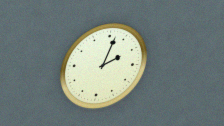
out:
{"hour": 2, "minute": 2}
